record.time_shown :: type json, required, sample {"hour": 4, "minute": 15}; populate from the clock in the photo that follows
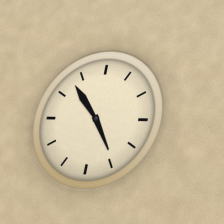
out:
{"hour": 4, "minute": 53}
